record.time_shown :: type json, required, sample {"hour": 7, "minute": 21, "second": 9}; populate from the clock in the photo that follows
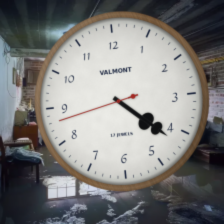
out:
{"hour": 4, "minute": 21, "second": 43}
